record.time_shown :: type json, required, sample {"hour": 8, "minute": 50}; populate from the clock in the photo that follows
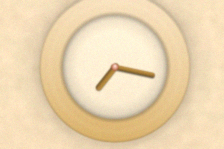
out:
{"hour": 7, "minute": 17}
